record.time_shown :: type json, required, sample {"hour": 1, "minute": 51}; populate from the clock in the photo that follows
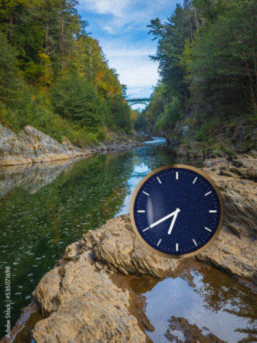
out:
{"hour": 6, "minute": 40}
